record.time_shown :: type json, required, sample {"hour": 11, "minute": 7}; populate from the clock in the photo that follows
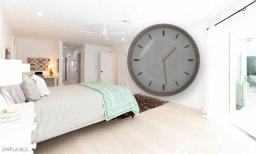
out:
{"hour": 1, "minute": 29}
